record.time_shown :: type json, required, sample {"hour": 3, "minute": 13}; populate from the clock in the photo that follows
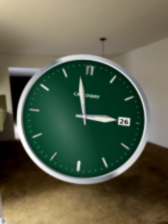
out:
{"hour": 2, "minute": 58}
